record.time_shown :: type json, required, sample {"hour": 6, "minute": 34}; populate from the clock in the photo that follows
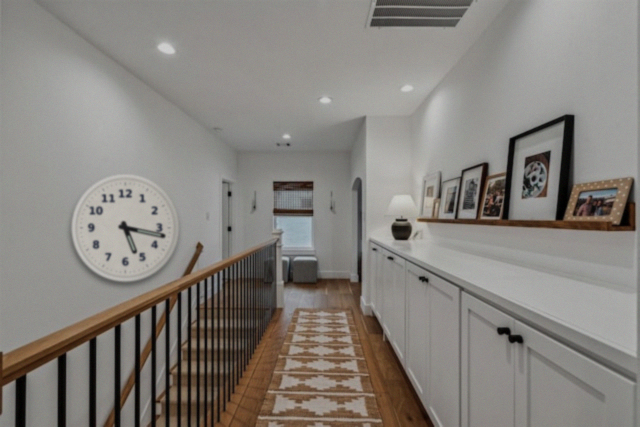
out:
{"hour": 5, "minute": 17}
